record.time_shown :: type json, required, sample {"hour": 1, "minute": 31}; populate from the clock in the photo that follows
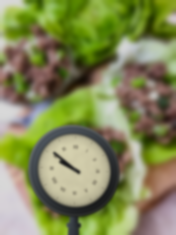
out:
{"hour": 9, "minute": 51}
